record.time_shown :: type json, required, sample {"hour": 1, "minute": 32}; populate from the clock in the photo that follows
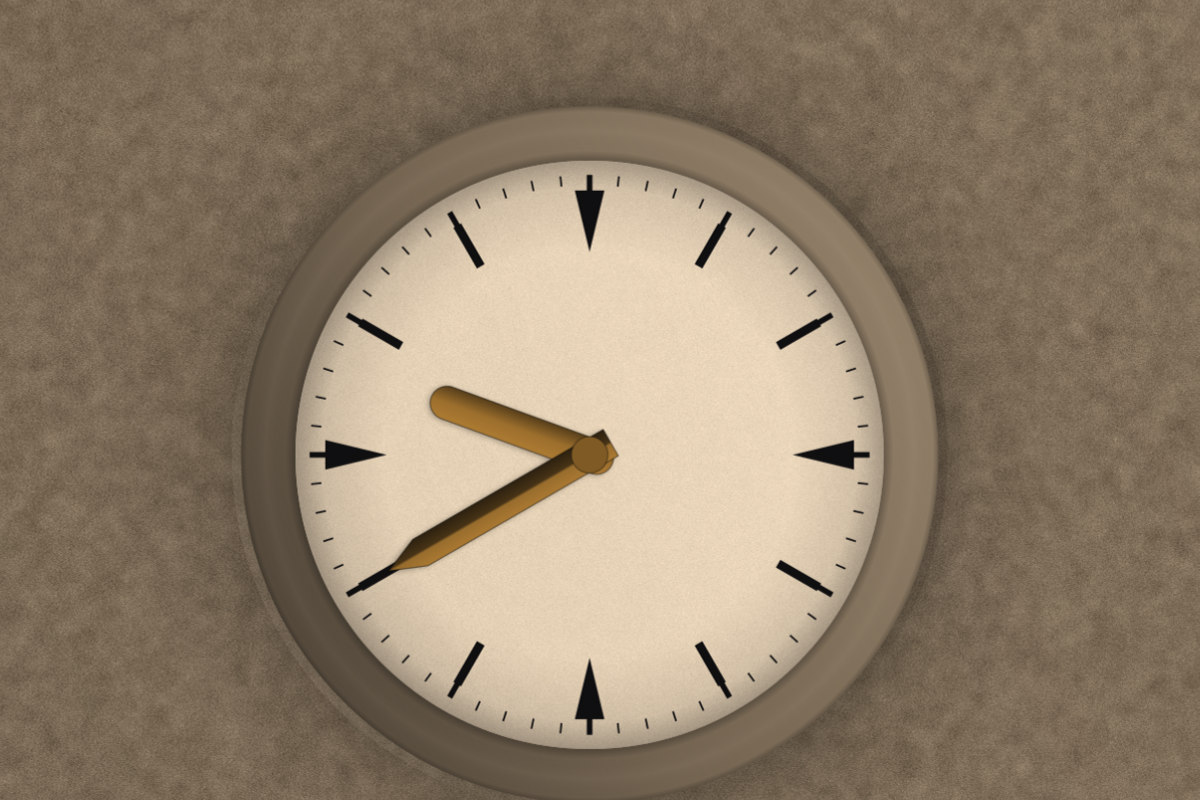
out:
{"hour": 9, "minute": 40}
